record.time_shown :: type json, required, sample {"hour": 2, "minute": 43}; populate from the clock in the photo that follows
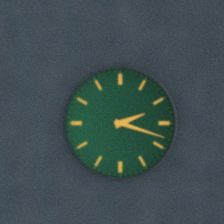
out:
{"hour": 2, "minute": 18}
